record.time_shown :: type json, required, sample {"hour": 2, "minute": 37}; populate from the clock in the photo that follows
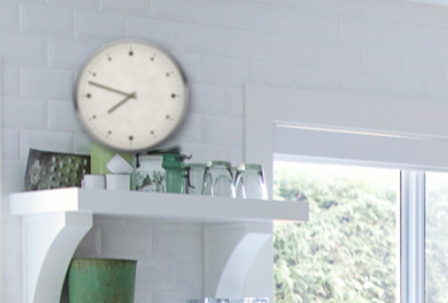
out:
{"hour": 7, "minute": 48}
